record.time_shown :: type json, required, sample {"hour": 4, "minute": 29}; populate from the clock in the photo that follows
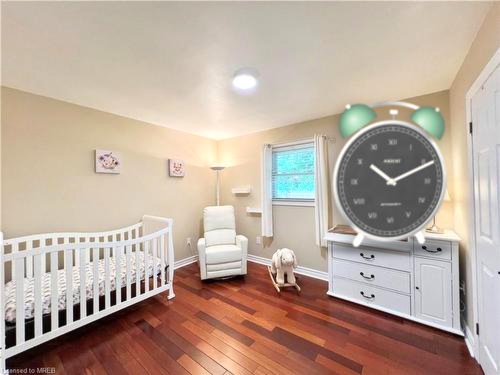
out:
{"hour": 10, "minute": 11}
